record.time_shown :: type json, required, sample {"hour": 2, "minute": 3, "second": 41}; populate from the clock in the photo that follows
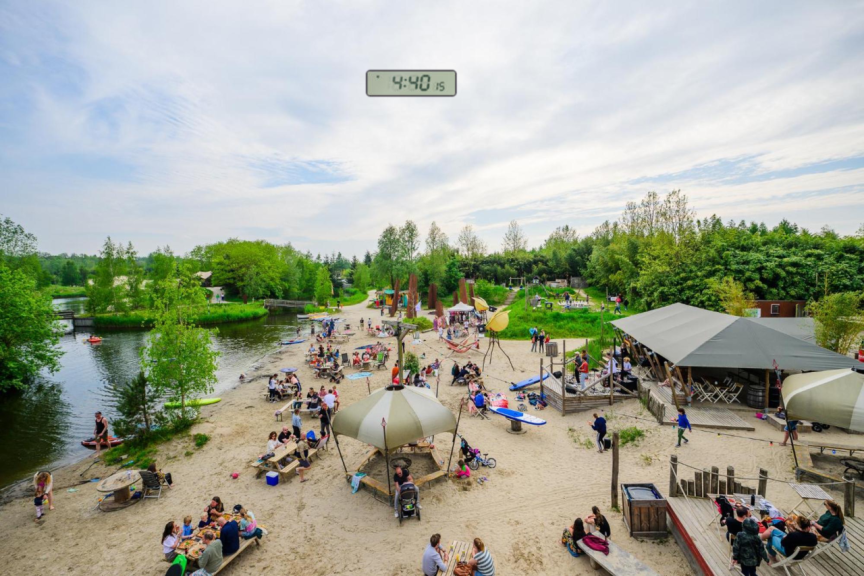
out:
{"hour": 4, "minute": 40, "second": 15}
